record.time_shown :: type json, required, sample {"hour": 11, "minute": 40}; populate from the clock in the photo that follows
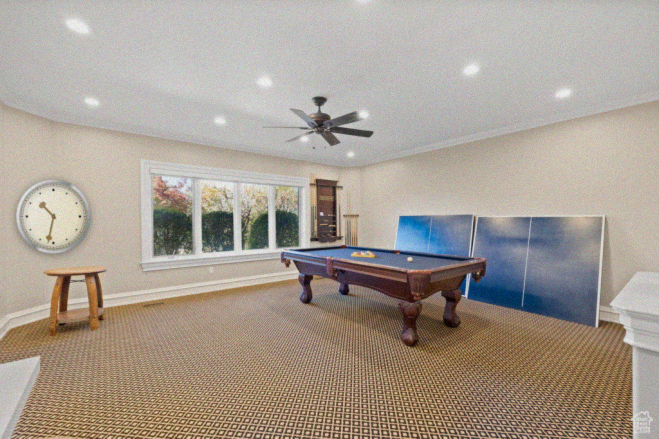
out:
{"hour": 10, "minute": 32}
